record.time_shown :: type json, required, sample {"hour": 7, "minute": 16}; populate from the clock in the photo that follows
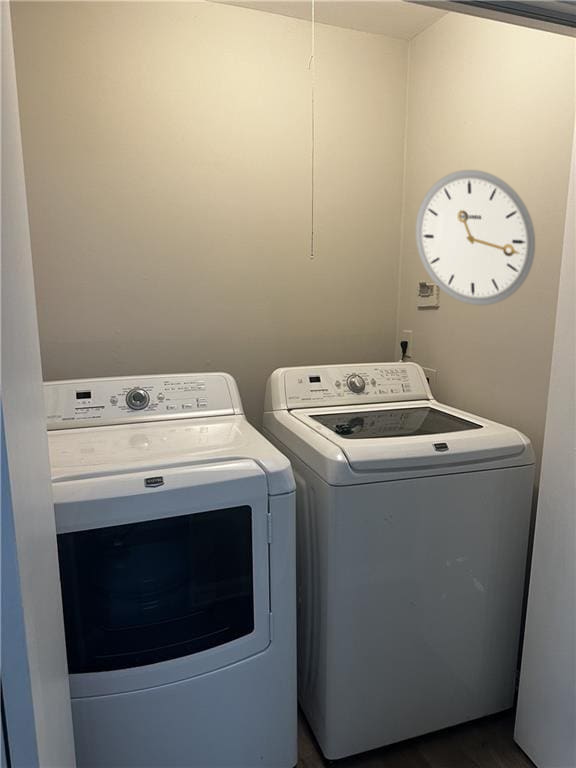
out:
{"hour": 11, "minute": 17}
